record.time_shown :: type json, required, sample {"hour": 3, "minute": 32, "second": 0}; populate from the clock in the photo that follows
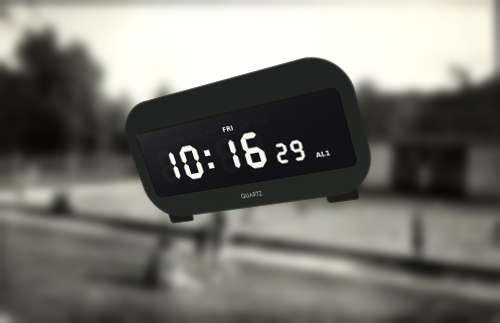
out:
{"hour": 10, "minute": 16, "second": 29}
